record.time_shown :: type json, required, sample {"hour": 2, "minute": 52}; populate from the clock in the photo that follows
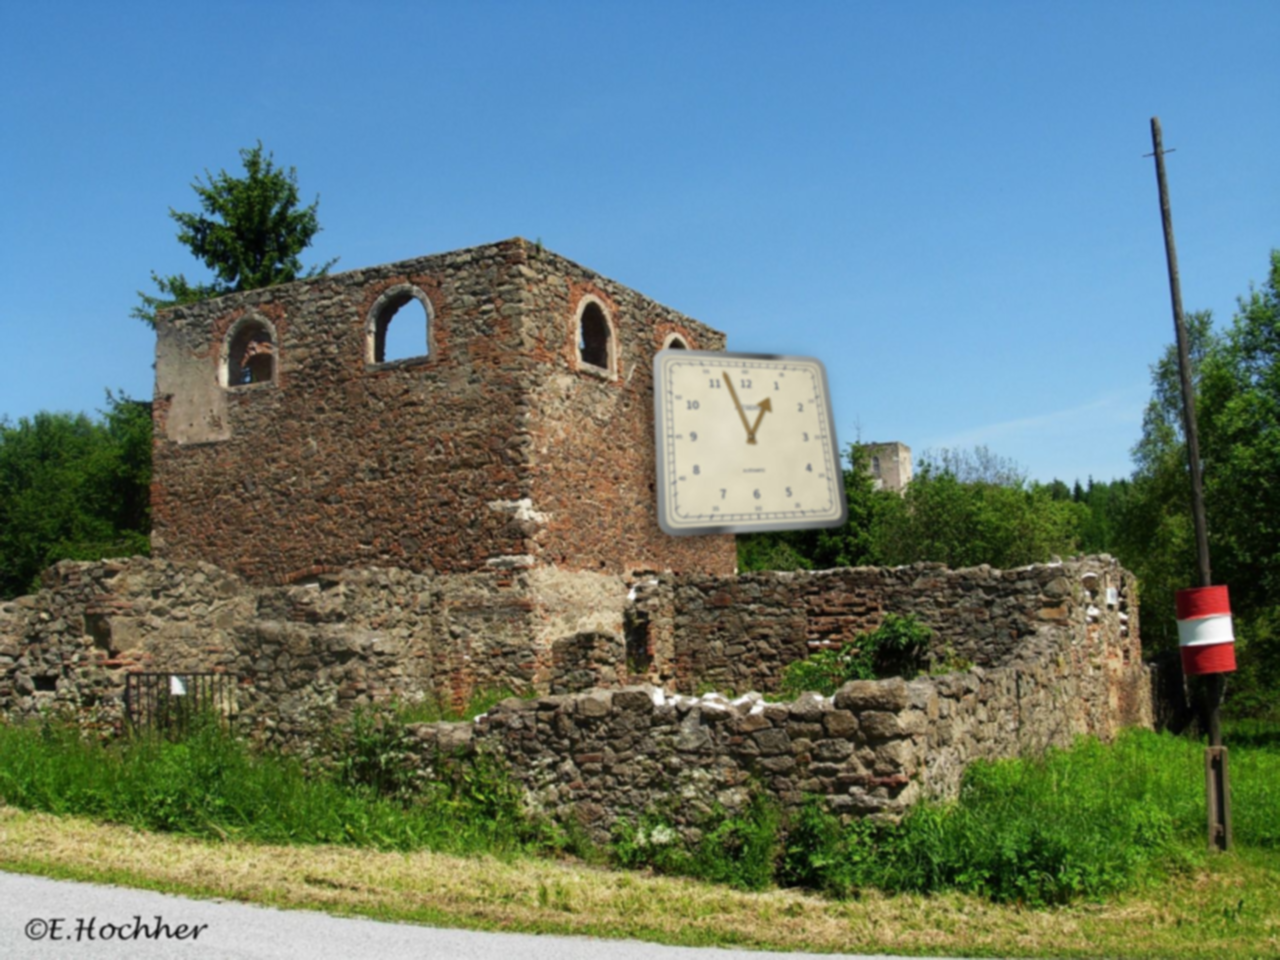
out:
{"hour": 12, "minute": 57}
